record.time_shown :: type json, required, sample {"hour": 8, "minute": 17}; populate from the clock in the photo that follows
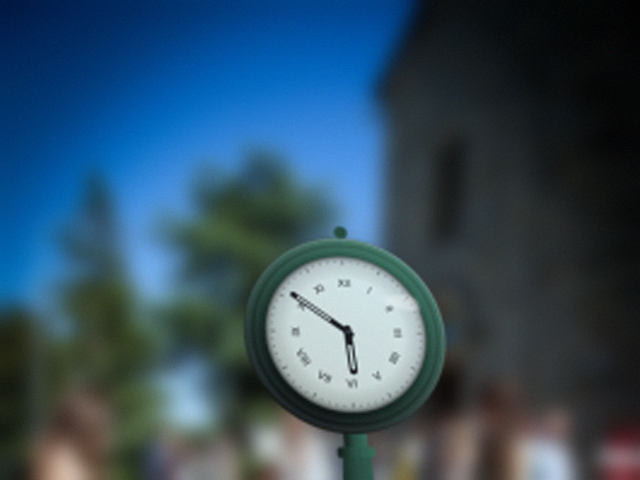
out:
{"hour": 5, "minute": 51}
